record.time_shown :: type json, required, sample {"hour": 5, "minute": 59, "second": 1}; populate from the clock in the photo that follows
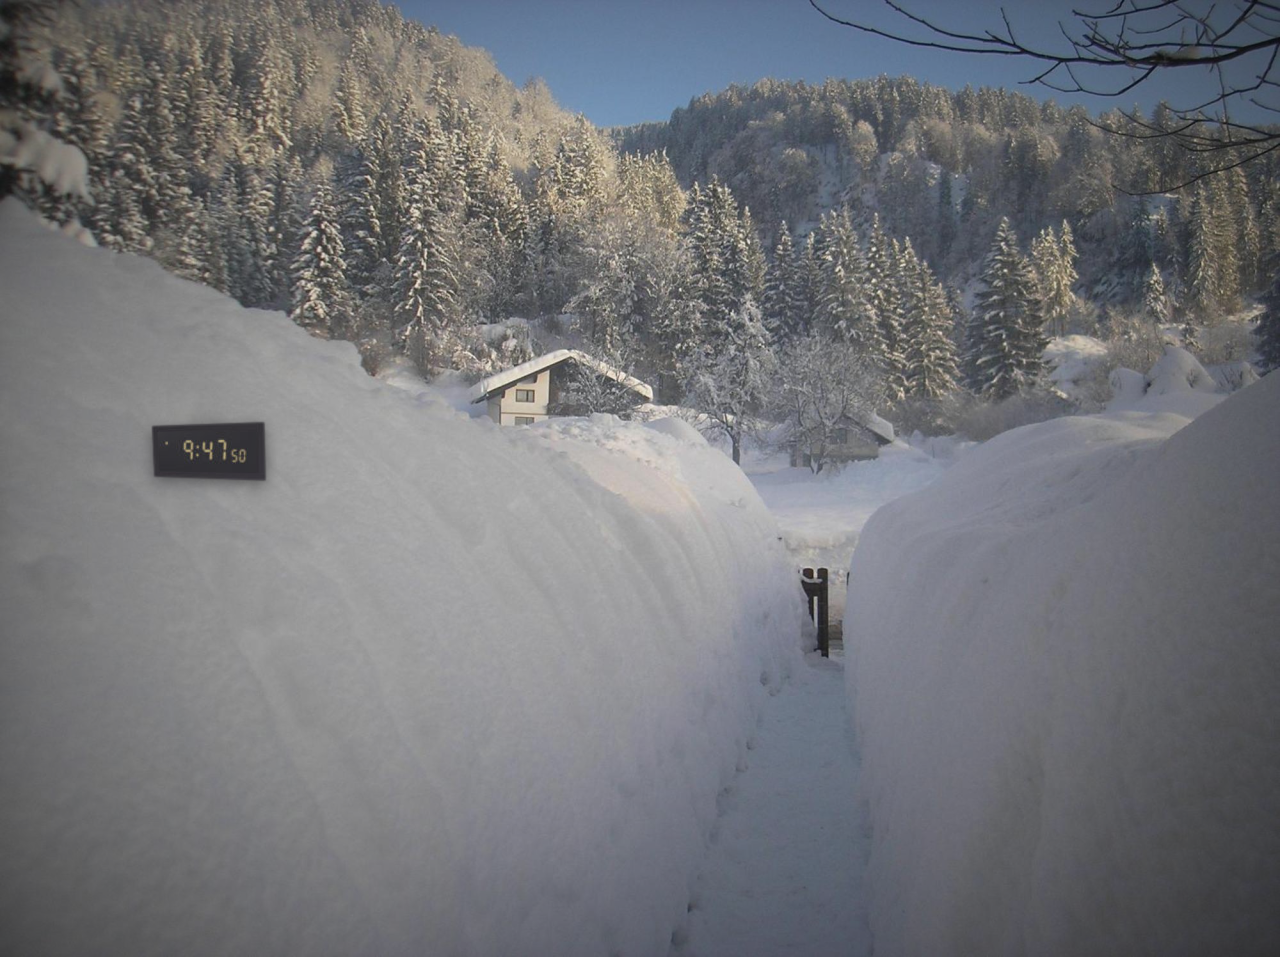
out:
{"hour": 9, "minute": 47, "second": 50}
